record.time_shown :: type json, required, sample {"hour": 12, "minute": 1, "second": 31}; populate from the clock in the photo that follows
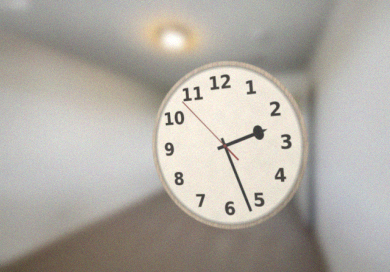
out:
{"hour": 2, "minute": 26, "second": 53}
